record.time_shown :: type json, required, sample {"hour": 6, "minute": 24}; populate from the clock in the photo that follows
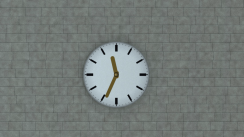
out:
{"hour": 11, "minute": 34}
